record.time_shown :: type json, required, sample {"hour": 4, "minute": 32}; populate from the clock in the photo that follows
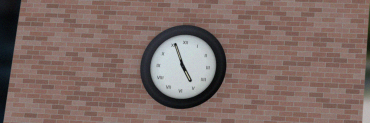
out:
{"hour": 4, "minute": 56}
